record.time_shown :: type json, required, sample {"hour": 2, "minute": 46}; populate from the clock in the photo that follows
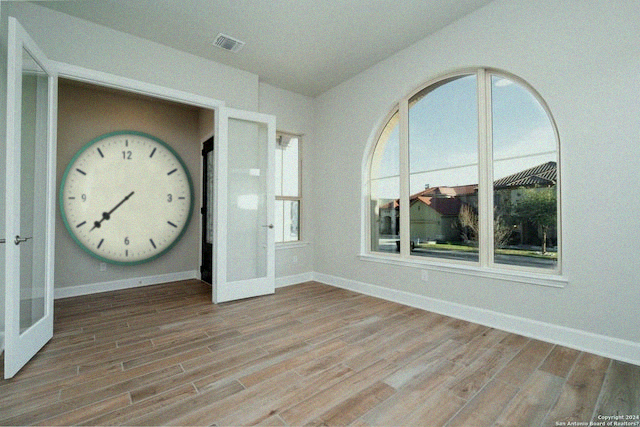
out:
{"hour": 7, "minute": 38}
